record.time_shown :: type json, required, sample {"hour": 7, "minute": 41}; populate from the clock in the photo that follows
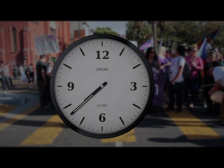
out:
{"hour": 7, "minute": 38}
